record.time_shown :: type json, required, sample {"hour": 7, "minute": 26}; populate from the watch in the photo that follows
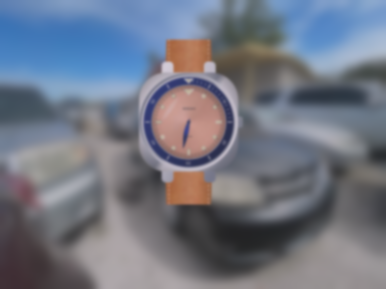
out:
{"hour": 6, "minute": 32}
